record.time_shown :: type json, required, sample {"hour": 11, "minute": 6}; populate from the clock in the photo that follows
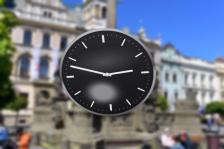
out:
{"hour": 2, "minute": 48}
